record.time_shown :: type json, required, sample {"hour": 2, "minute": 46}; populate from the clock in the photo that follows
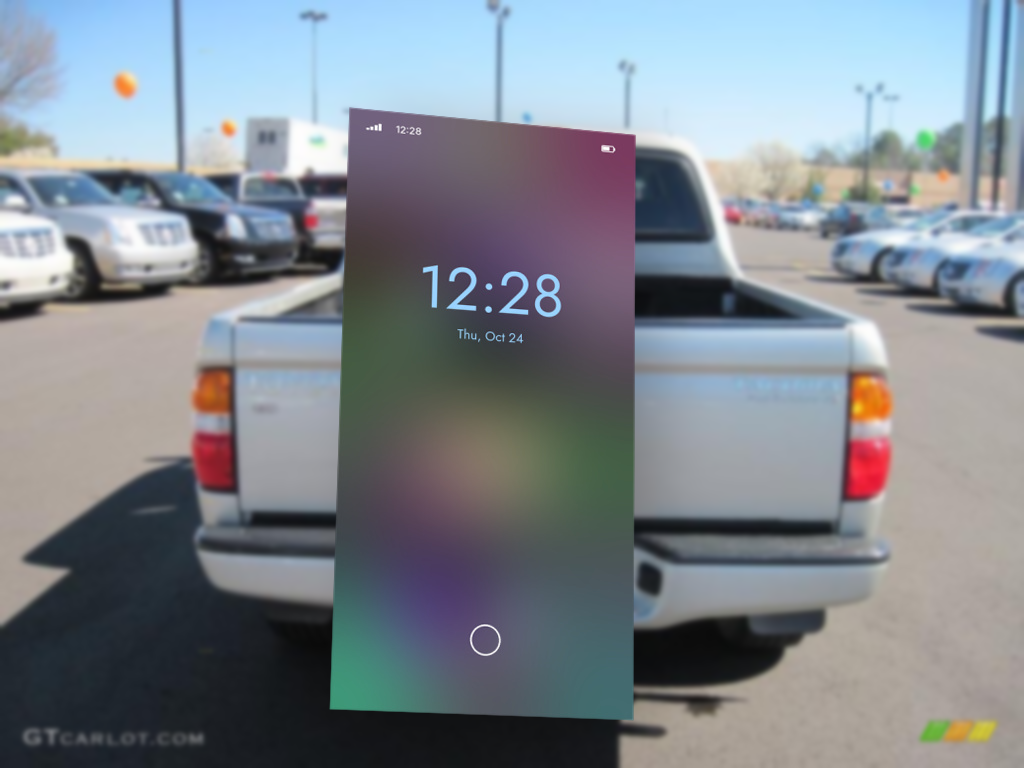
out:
{"hour": 12, "minute": 28}
